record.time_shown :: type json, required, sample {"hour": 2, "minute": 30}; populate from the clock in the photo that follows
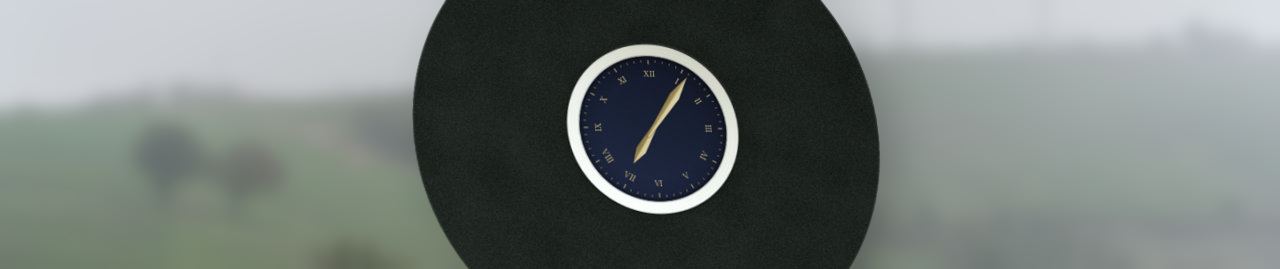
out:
{"hour": 7, "minute": 6}
